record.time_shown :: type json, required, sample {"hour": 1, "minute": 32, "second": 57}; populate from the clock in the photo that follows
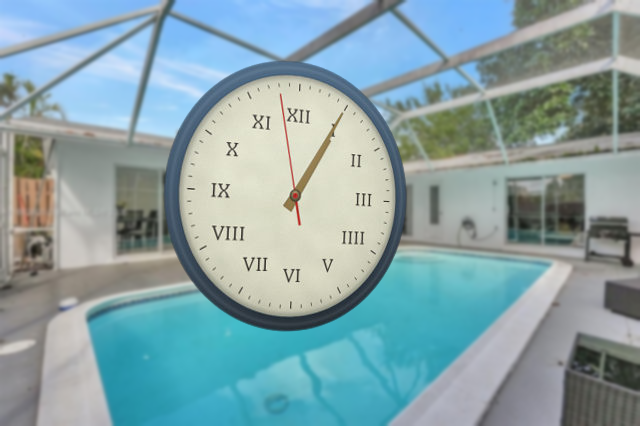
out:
{"hour": 1, "minute": 4, "second": 58}
